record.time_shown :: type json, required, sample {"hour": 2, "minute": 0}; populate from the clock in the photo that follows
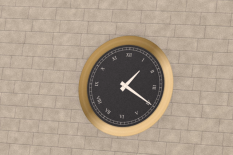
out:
{"hour": 1, "minute": 20}
